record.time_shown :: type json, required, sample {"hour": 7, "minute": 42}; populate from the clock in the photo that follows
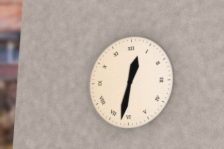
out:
{"hour": 12, "minute": 32}
